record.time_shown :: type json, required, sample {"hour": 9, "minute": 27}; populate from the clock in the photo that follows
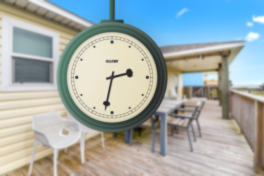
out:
{"hour": 2, "minute": 32}
